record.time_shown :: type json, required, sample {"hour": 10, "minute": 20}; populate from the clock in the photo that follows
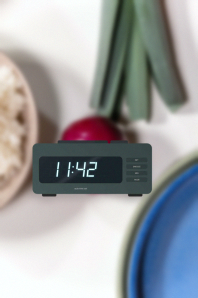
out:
{"hour": 11, "minute": 42}
